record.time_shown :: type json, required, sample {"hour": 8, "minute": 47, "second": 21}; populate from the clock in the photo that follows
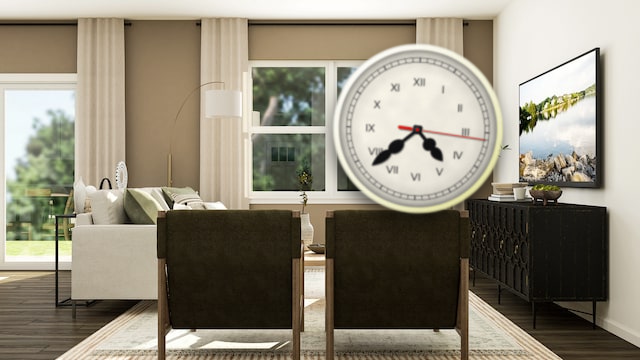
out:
{"hour": 4, "minute": 38, "second": 16}
